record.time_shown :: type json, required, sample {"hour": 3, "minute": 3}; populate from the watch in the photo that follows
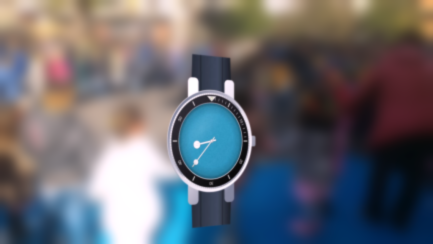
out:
{"hour": 8, "minute": 37}
